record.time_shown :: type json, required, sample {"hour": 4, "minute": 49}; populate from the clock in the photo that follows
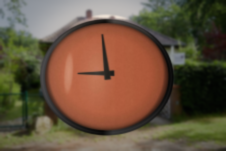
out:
{"hour": 8, "minute": 59}
